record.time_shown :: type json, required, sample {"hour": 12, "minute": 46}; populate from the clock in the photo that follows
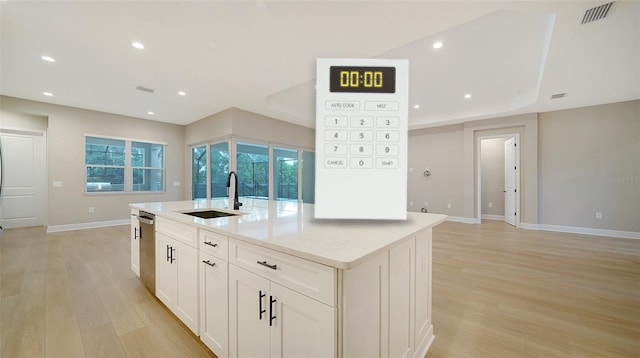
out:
{"hour": 0, "minute": 0}
